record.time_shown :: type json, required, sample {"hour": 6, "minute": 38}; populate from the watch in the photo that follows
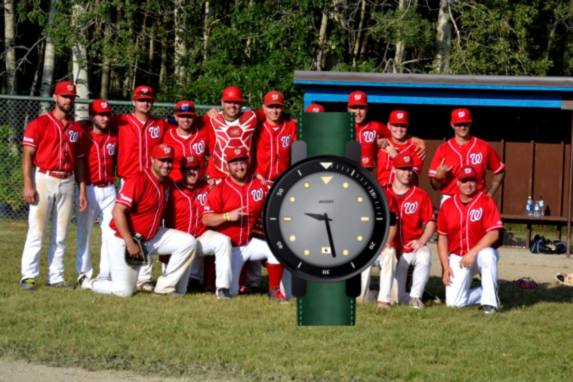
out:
{"hour": 9, "minute": 28}
